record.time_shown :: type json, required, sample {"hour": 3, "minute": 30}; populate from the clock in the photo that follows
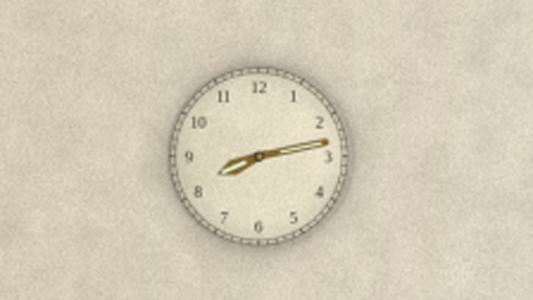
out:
{"hour": 8, "minute": 13}
